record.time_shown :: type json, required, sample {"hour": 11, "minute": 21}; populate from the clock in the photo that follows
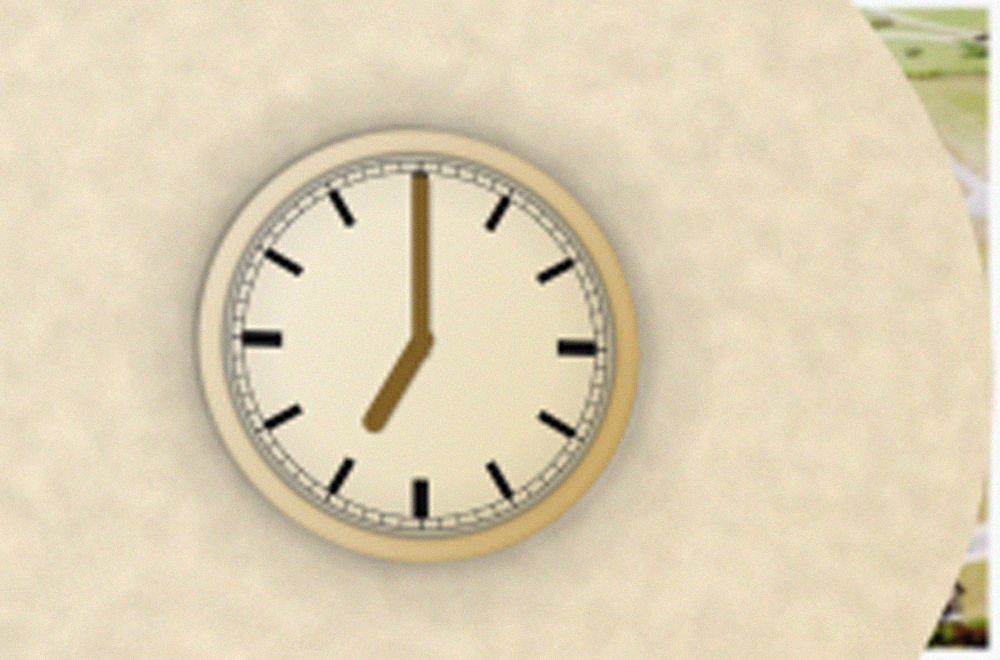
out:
{"hour": 7, "minute": 0}
